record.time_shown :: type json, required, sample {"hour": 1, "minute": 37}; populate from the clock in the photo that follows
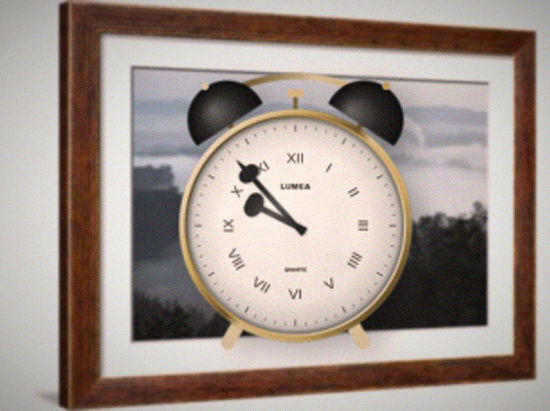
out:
{"hour": 9, "minute": 53}
